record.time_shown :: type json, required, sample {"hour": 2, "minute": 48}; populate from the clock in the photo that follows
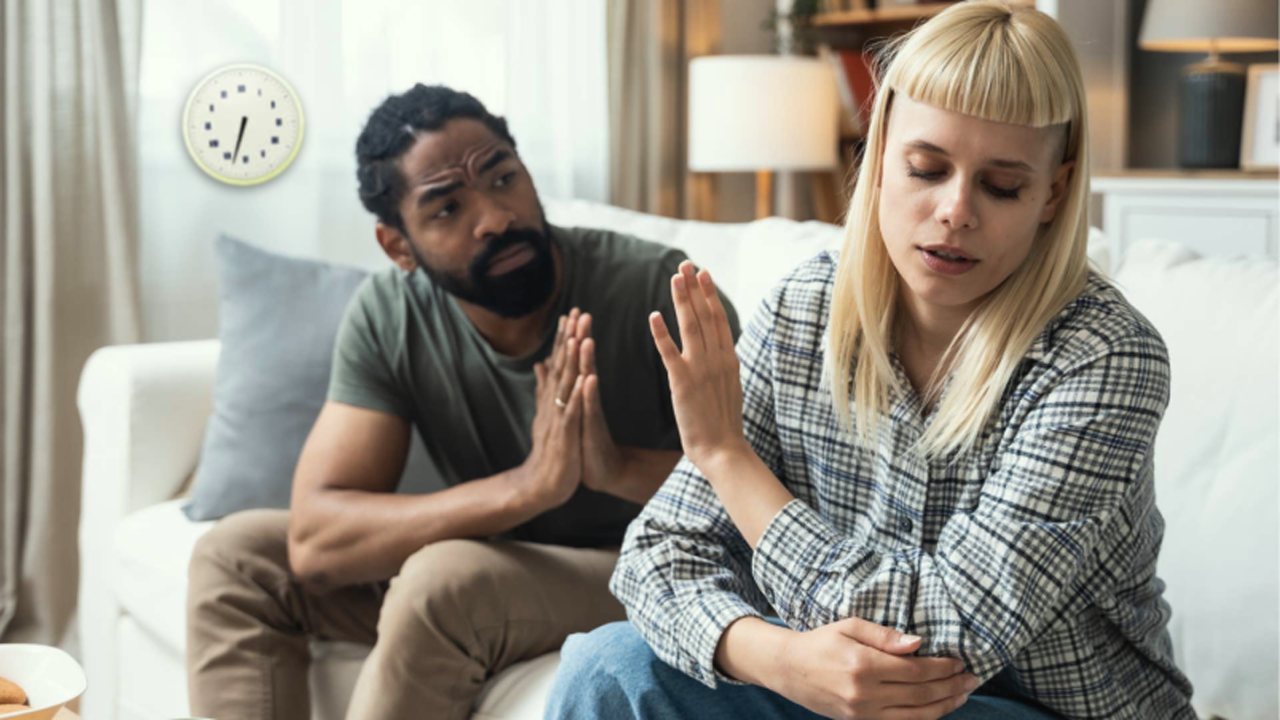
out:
{"hour": 6, "minute": 33}
